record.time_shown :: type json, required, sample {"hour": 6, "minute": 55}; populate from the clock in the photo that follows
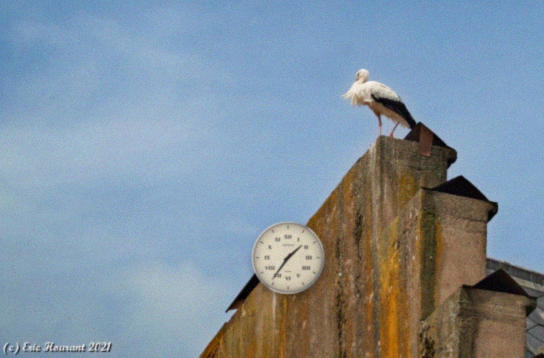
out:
{"hour": 1, "minute": 36}
